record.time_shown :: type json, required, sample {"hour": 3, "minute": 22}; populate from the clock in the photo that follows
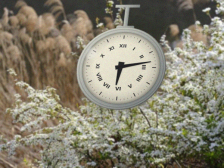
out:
{"hour": 6, "minute": 13}
